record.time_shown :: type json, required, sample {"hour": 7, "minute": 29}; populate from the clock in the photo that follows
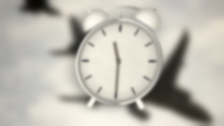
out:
{"hour": 11, "minute": 30}
